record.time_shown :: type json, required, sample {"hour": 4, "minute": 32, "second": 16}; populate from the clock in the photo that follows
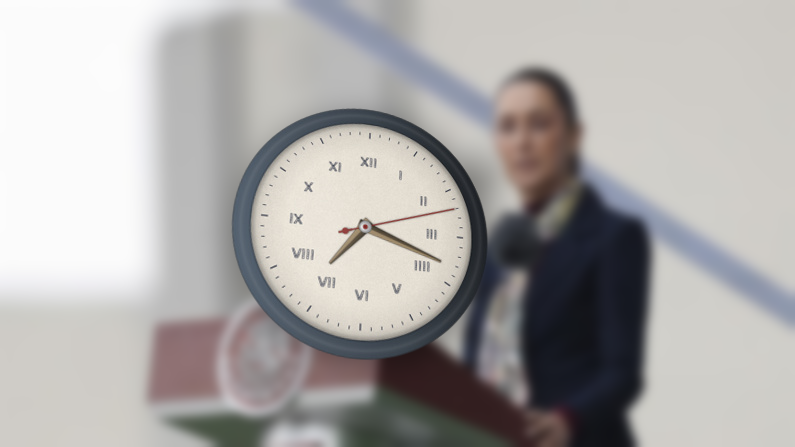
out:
{"hour": 7, "minute": 18, "second": 12}
